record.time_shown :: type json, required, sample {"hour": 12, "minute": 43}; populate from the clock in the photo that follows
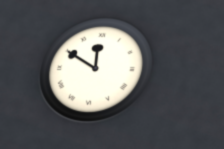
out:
{"hour": 11, "minute": 50}
